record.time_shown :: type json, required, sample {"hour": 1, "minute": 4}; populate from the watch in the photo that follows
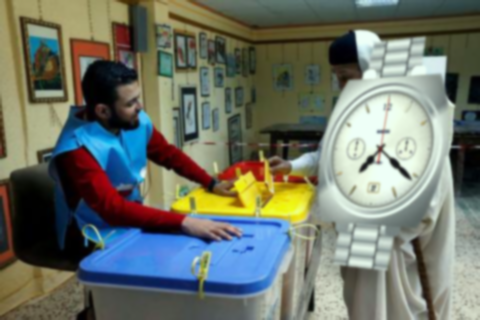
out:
{"hour": 7, "minute": 21}
